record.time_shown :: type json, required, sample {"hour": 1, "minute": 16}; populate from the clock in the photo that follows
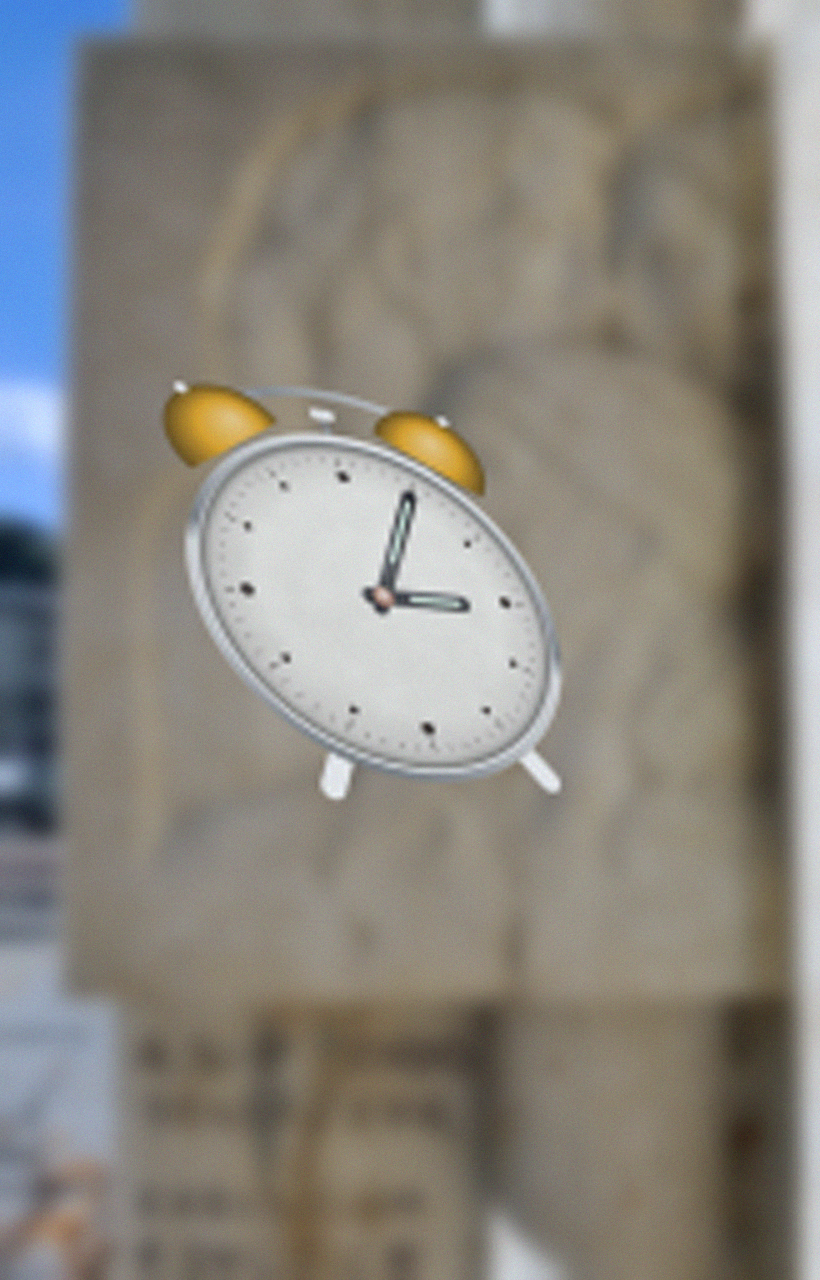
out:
{"hour": 3, "minute": 5}
